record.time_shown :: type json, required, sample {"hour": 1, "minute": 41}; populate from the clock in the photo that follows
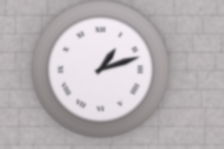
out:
{"hour": 1, "minute": 12}
